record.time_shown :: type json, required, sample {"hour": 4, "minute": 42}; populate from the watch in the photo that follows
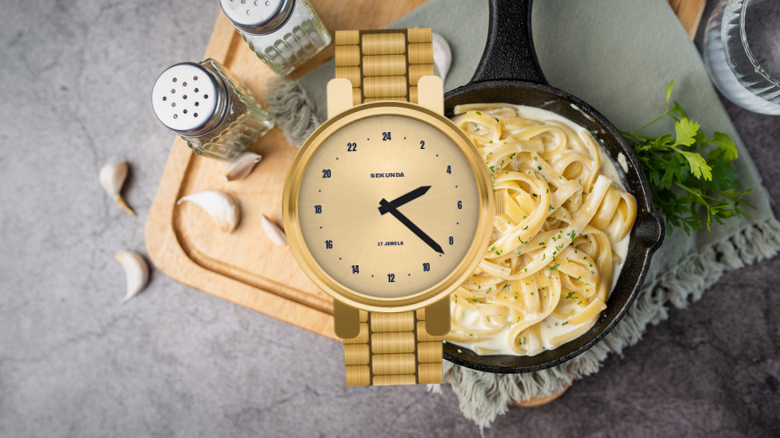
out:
{"hour": 4, "minute": 22}
